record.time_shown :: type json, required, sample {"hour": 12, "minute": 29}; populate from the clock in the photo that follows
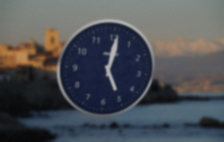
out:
{"hour": 5, "minute": 1}
